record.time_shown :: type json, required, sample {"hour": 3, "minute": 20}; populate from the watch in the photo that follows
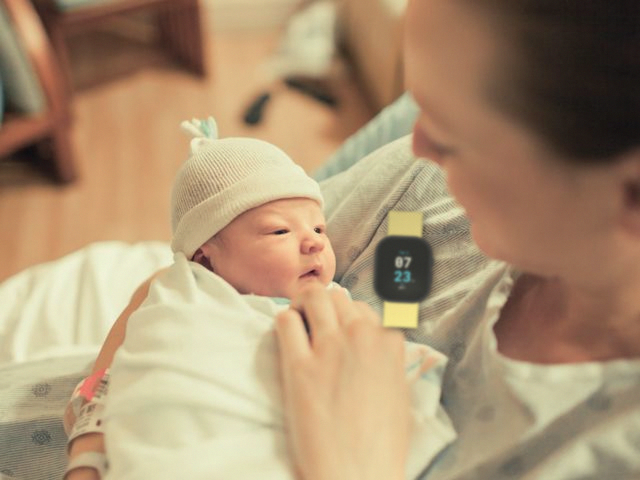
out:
{"hour": 7, "minute": 23}
